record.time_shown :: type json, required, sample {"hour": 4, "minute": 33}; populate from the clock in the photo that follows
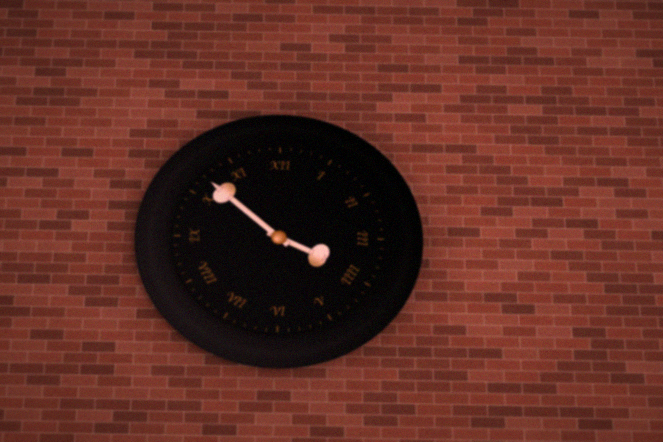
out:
{"hour": 3, "minute": 52}
